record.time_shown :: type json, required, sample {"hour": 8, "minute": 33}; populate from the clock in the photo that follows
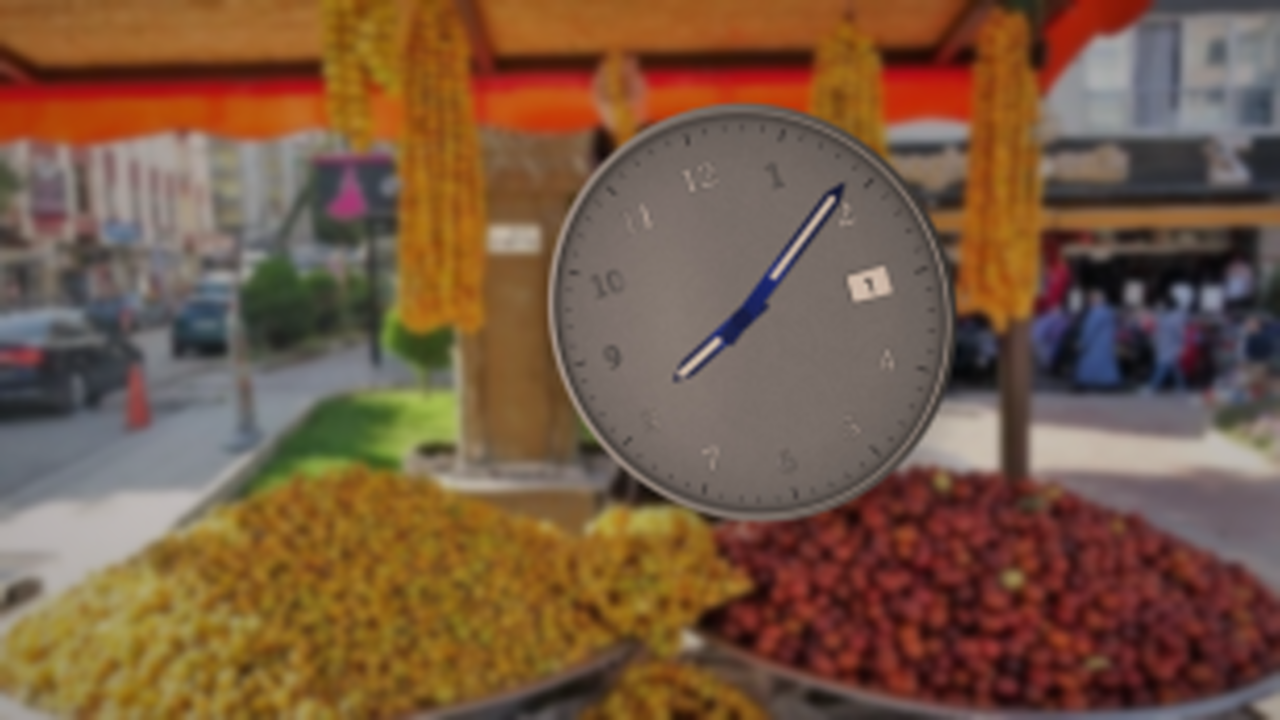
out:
{"hour": 8, "minute": 9}
